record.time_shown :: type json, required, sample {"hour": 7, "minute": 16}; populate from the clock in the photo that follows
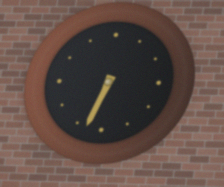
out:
{"hour": 6, "minute": 33}
